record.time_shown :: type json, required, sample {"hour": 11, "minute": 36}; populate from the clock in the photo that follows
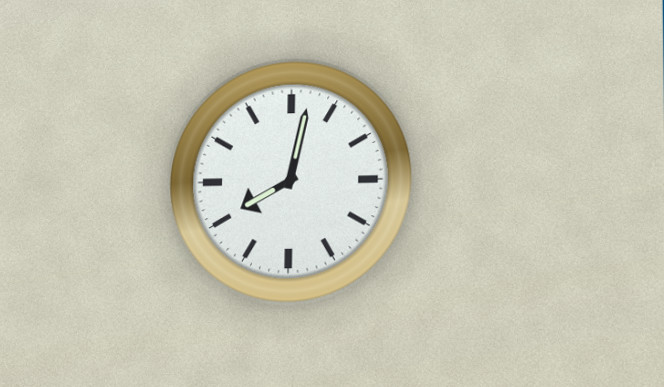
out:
{"hour": 8, "minute": 2}
